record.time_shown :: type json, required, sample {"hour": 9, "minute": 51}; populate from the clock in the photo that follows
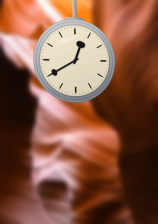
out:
{"hour": 12, "minute": 40}
